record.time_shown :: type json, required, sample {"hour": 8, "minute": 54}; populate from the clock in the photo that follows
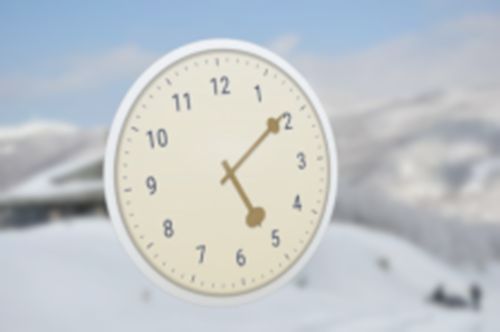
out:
{"hour": 5, "minute": 9}
